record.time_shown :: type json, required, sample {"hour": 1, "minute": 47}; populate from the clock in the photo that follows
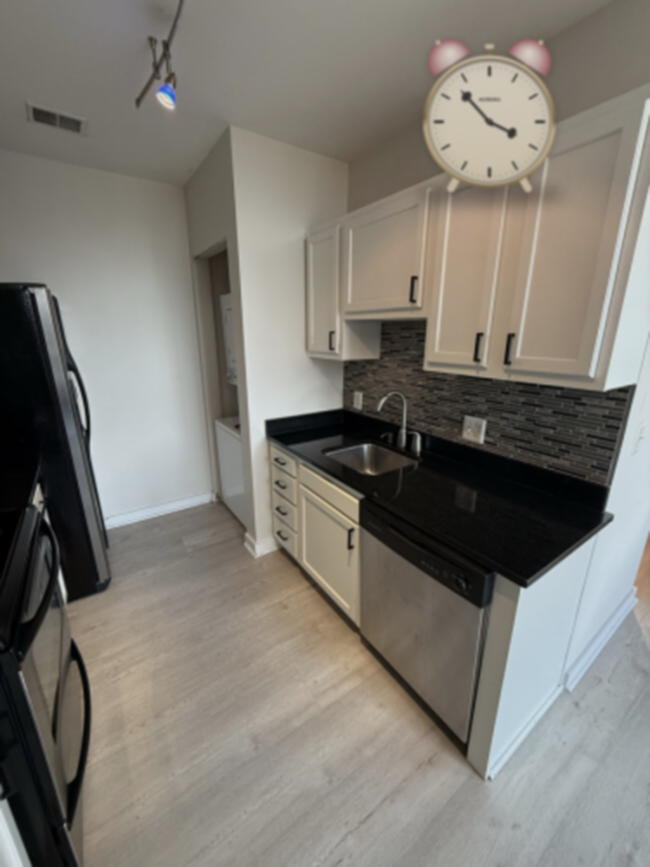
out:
{"hour": 3, "minute": 53}
